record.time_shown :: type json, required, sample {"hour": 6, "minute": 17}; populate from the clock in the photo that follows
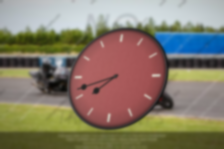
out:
{"hour": 7, "minute": 42}
